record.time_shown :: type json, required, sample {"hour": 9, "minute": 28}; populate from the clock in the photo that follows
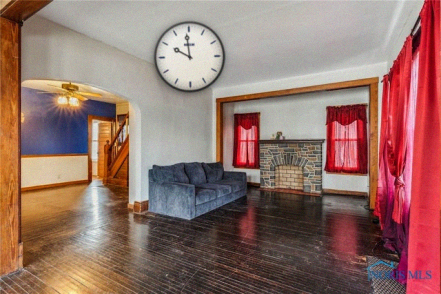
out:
{"hour": 9, "minute": 59}
